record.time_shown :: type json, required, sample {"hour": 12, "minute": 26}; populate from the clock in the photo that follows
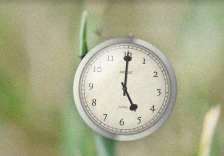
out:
{"hour": 5, "minute": 0}
